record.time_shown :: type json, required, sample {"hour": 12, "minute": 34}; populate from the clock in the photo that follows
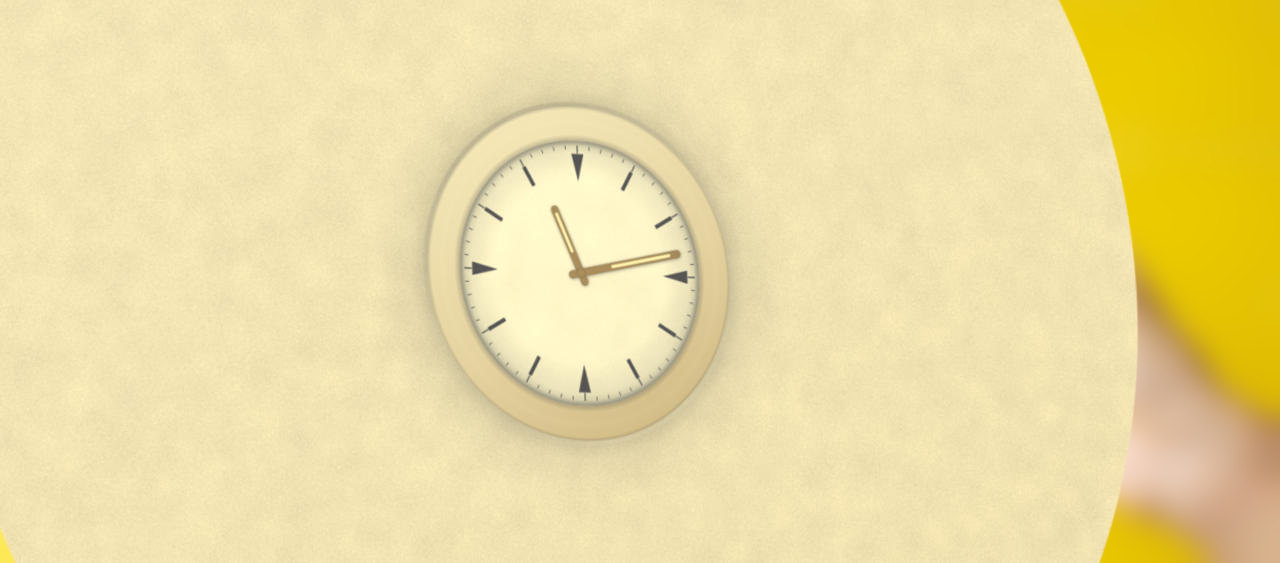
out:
{"hour": 11, "minute": 13}
